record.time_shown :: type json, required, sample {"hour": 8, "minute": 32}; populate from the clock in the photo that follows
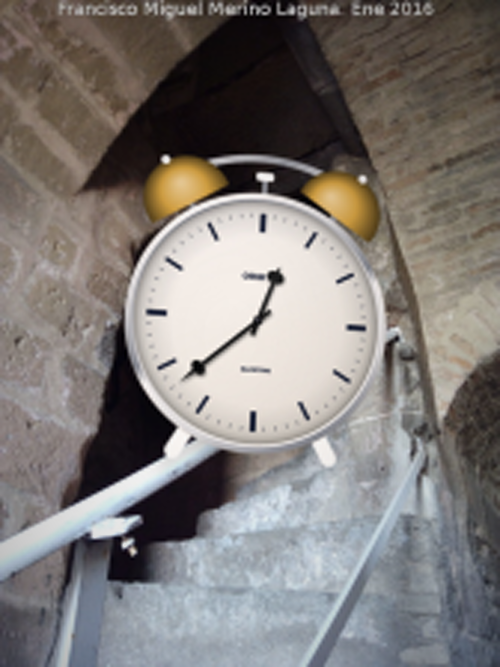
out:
{"hour": 12, "minute": 38}
